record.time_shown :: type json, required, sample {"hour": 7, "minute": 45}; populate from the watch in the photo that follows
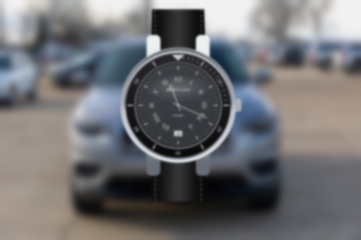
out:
{"hour": 11, "minute": 19}
